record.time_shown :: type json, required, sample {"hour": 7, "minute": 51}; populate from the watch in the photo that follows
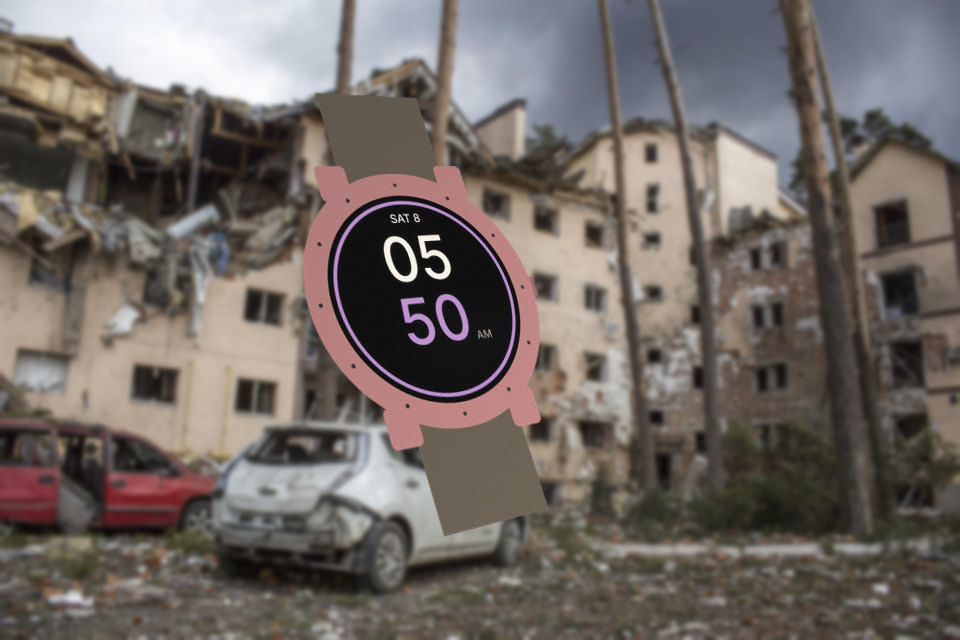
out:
{"hour": 5, "minute": 50}
